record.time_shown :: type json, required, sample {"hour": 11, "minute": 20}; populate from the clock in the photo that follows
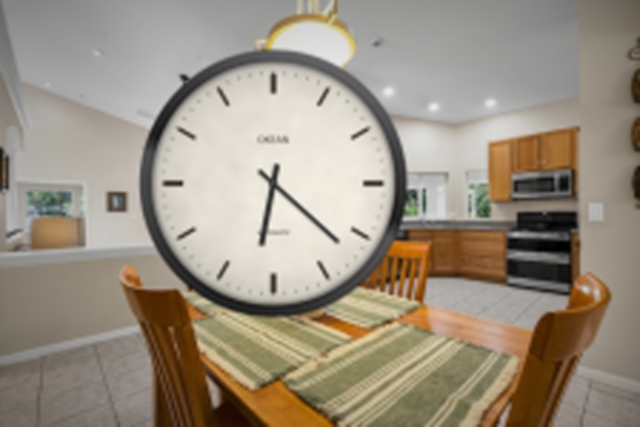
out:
{"hour": 6, "minute": 22}
